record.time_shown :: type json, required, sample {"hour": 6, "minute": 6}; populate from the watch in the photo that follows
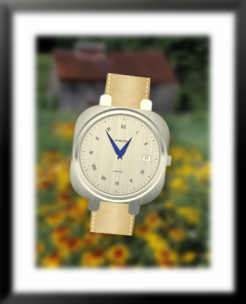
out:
{"hour": 12, "minute": 54}
